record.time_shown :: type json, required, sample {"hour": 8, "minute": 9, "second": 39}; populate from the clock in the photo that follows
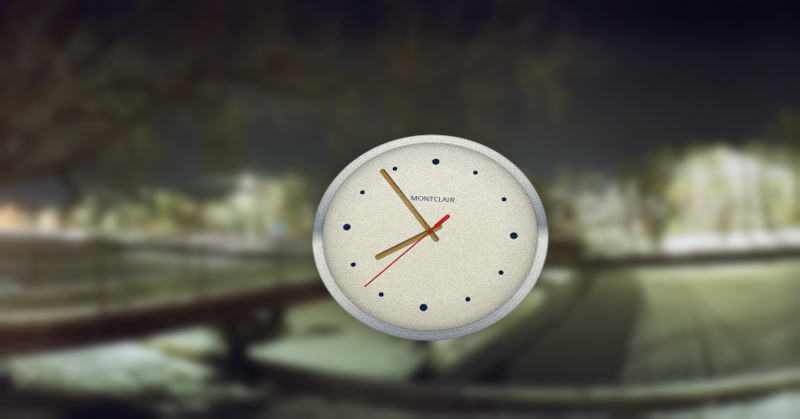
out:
{"hour": 7, "minute": 53, "second": 37}
